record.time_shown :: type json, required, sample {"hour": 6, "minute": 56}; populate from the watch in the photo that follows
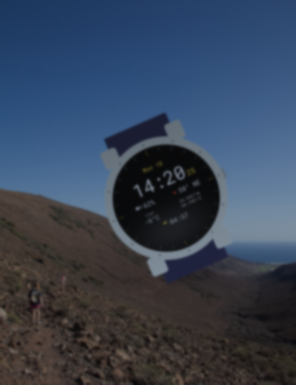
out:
{"hour": 14, "minute": 20}
